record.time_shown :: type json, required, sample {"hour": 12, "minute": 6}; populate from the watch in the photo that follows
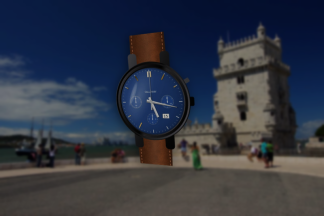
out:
{"hour": 5, "minute": 17}
